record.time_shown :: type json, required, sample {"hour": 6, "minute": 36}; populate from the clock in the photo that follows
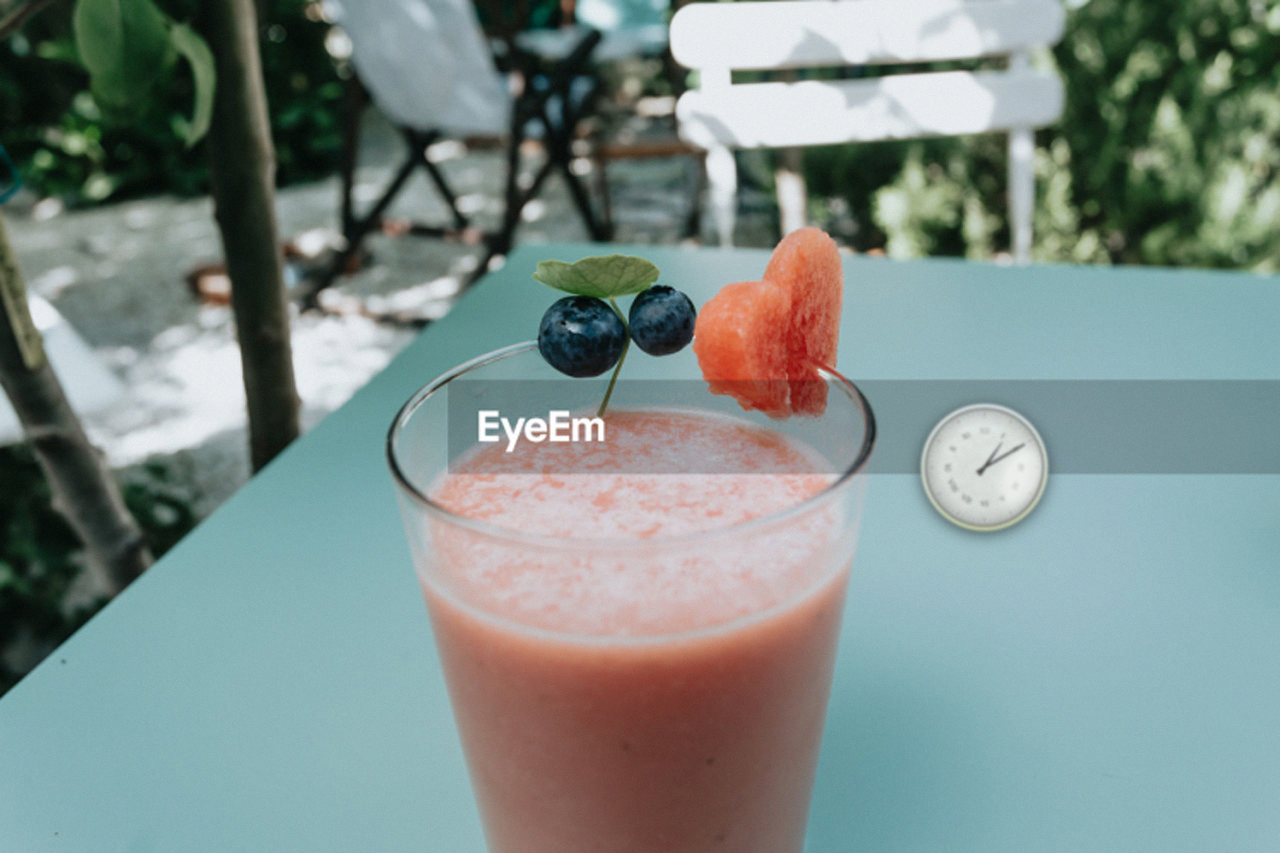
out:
{"hour": 1, "minute": 10}
